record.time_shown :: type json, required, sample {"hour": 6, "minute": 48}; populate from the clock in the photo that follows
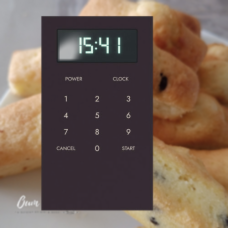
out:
{"hour": 15, "minute": 41}
